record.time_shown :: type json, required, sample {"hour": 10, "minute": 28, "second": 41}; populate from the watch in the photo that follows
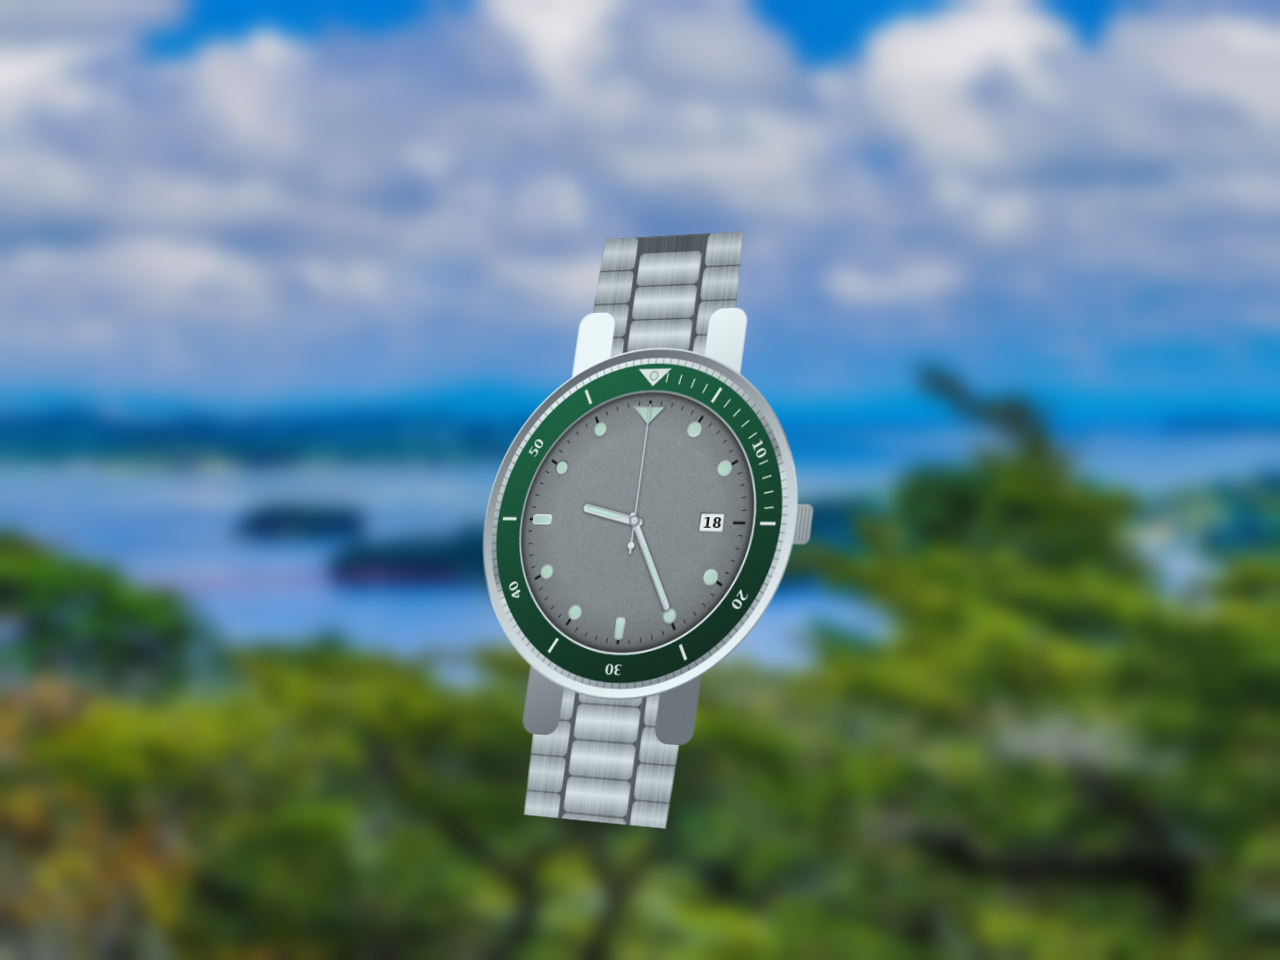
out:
{"hour": 9, "minute": 25, "second": 0}
